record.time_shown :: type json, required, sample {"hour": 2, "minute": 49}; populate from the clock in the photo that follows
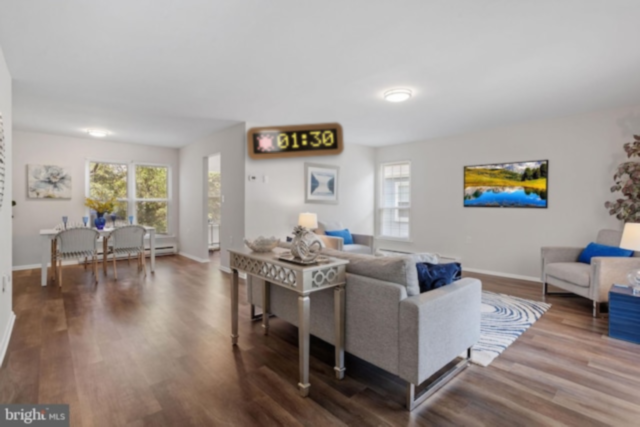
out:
{"hour": 1, "minute": 30}
